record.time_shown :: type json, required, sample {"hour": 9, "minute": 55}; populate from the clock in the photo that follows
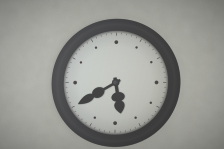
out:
{"hour": 5, "minute": 40}
